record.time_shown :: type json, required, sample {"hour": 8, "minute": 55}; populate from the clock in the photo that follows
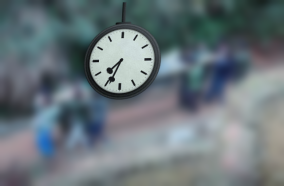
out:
{"hour": 7, "minute": 34}
